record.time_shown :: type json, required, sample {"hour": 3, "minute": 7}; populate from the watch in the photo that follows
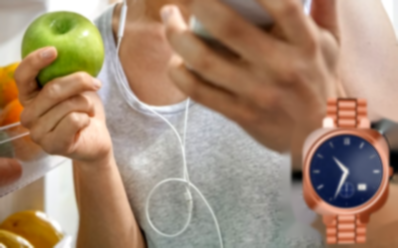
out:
{"hour": 10, "minute": 34}
